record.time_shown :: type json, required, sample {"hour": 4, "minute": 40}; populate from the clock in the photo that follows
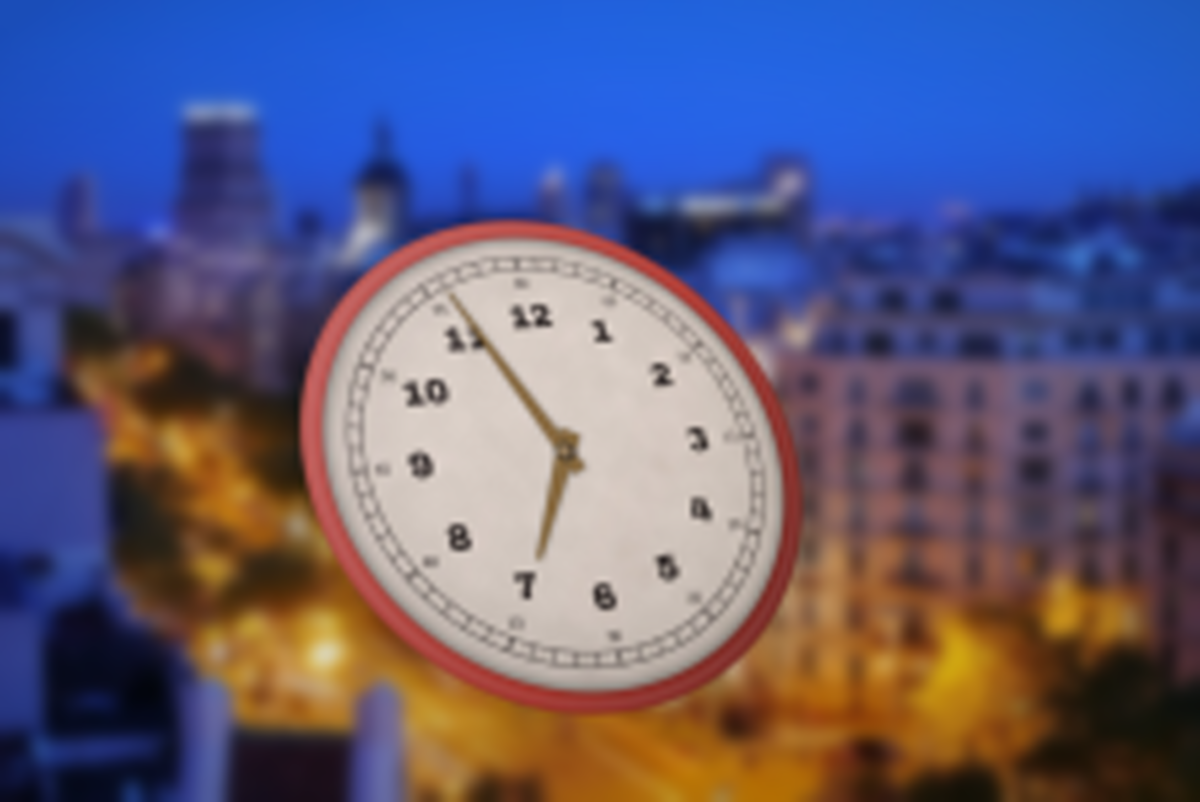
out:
{"hour": 6, "minute": 56}
